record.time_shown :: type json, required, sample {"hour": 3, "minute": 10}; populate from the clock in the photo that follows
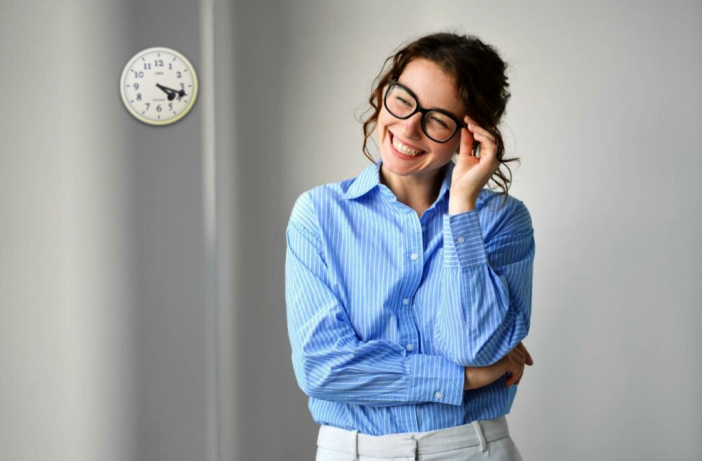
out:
{"hour": 4, "minute": 18}
